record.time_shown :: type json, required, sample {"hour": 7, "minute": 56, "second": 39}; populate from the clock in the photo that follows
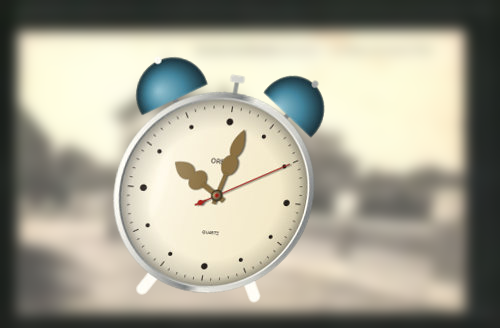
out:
{"hour": 10, "minute": 2, "second": 10}
